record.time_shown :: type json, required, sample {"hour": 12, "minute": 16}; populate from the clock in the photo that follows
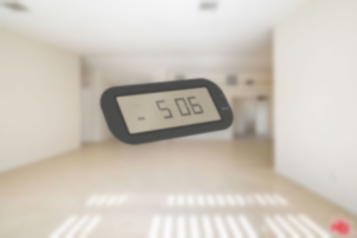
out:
{"hour": 5, "minute": 6}
